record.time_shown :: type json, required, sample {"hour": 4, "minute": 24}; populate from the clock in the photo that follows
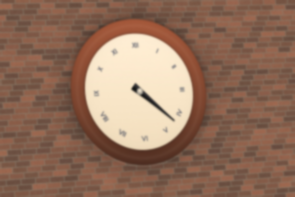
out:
{"hour": 4, "minute": 22}
